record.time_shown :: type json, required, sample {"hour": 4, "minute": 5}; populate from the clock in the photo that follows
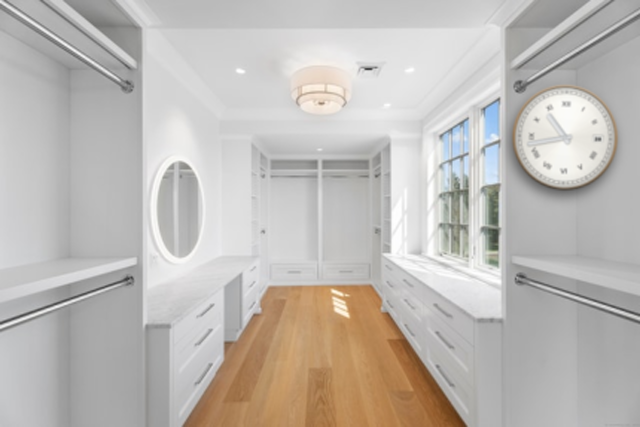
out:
{"hour": 10, "minute": 43}
